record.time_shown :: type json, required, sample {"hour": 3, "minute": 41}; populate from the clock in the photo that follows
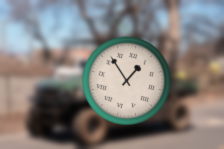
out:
{"hour": 12, "minute": 52}
